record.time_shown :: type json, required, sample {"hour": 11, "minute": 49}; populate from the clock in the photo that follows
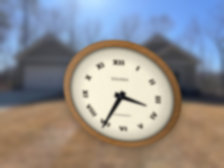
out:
{"hour": 3, "minute": 35}
